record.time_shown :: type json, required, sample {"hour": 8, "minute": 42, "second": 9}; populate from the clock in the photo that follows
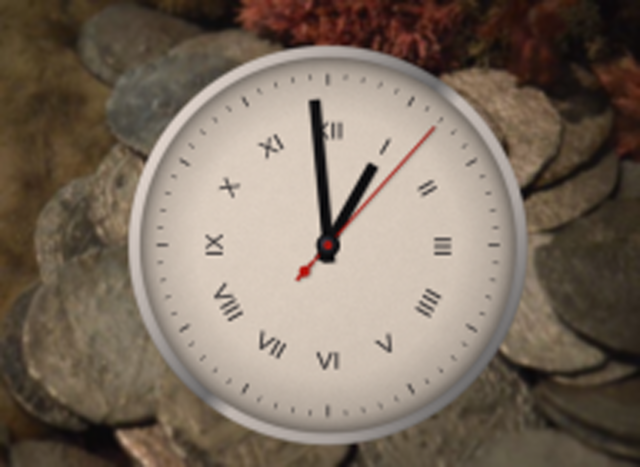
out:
{"hour": 12, "minute": 59, "second": 7}
